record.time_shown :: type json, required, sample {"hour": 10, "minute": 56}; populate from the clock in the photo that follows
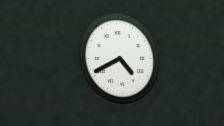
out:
{"hour": 4, "minute": 41}
